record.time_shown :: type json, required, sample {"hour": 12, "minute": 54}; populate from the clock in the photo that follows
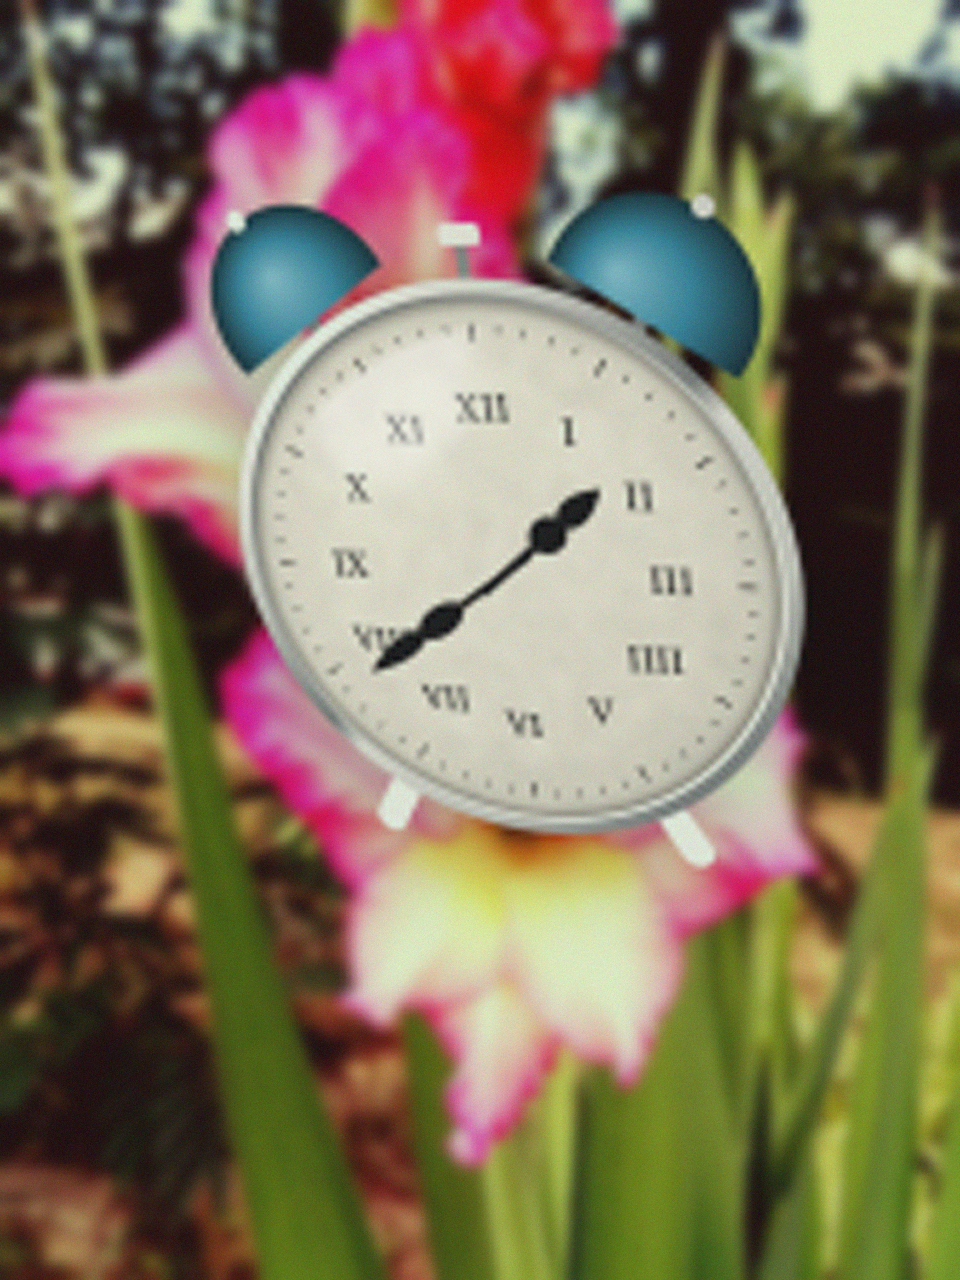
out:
{"hour": 1, "minute": 39}
